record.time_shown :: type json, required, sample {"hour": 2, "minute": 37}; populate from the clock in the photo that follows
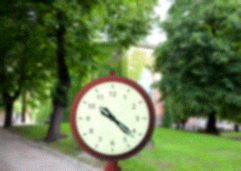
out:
{"hour": 10, "minute": 22}
